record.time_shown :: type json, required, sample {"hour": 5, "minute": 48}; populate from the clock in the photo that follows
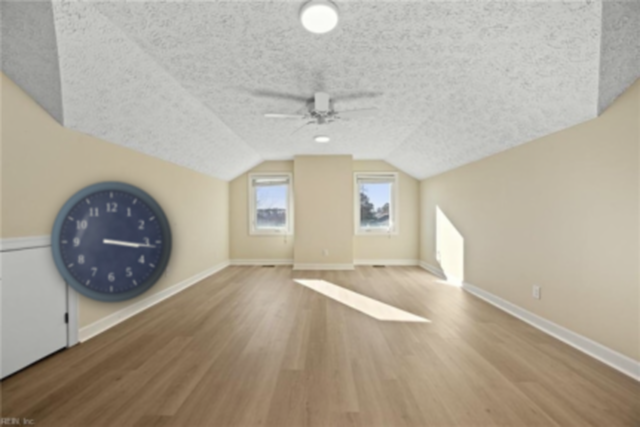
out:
{"hour": 3, "minute": 16}
